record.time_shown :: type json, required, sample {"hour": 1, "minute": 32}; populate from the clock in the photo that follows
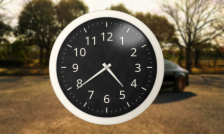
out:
{"hour": 4, "minute": 39}
